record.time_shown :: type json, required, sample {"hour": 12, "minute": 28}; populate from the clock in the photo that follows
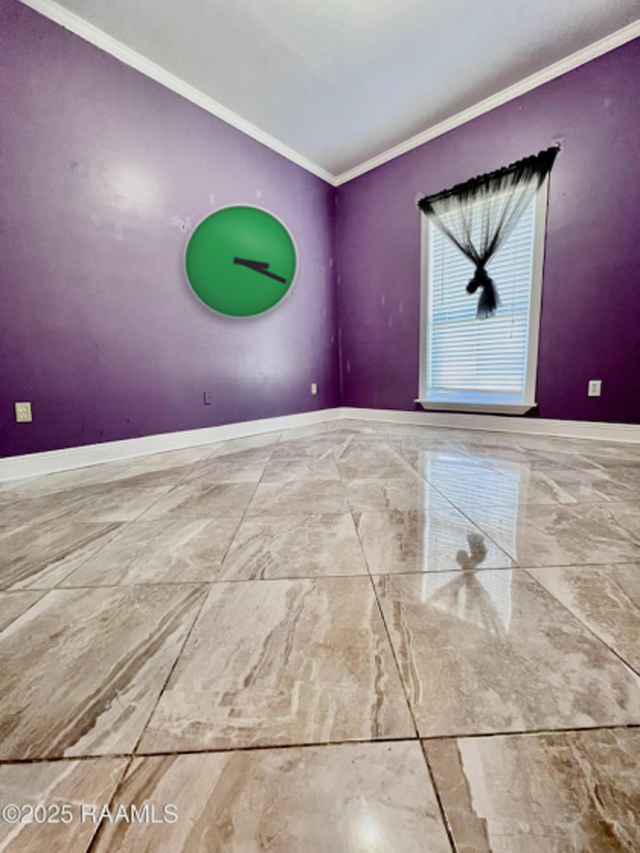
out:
{"hour": 3, "minute": 19}
